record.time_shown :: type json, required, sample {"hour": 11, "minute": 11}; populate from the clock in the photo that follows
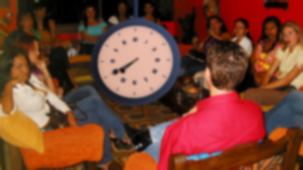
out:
{"hour": 7, "minute": 40}
